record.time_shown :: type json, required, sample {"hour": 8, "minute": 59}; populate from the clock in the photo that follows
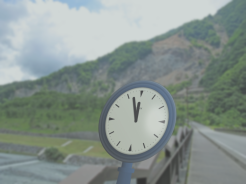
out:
{"hour": 11, "minute": 57}
